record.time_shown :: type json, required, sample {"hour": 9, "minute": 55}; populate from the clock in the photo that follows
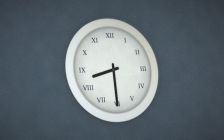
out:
{"hour": 8, "minute": 30}
